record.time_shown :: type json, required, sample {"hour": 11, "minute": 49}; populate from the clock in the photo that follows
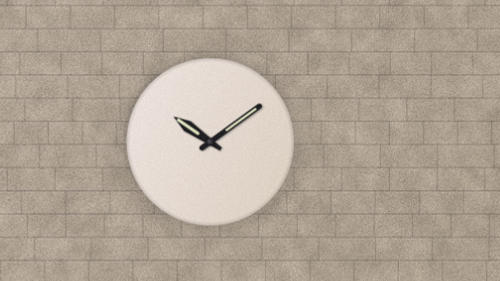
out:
{"hour": 10, "minute": 9}
